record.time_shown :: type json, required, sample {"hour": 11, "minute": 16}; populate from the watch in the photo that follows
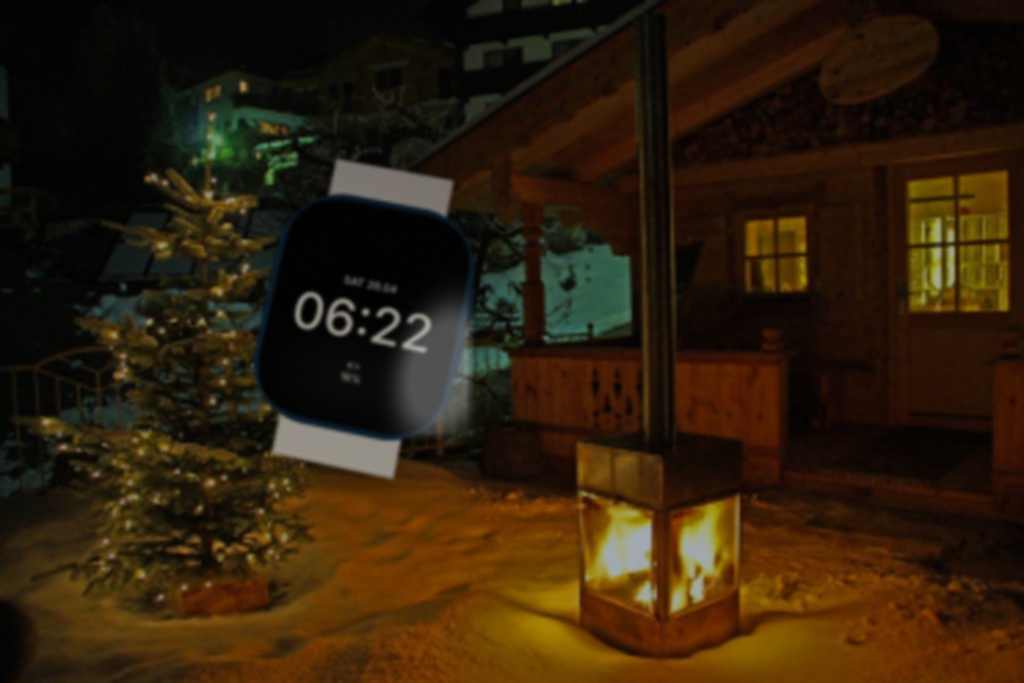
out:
{"hour": 6, "minute": 22}
